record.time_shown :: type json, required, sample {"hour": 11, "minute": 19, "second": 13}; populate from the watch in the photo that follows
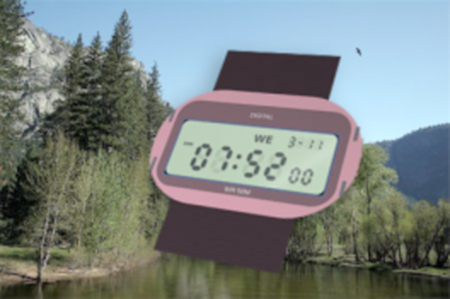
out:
{"hour": 7, "minute": 52, "second": 0}
